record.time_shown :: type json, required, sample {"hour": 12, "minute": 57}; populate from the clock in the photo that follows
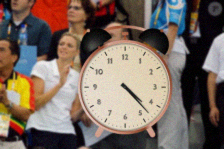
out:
{"hour": 4, "minute": 23}
